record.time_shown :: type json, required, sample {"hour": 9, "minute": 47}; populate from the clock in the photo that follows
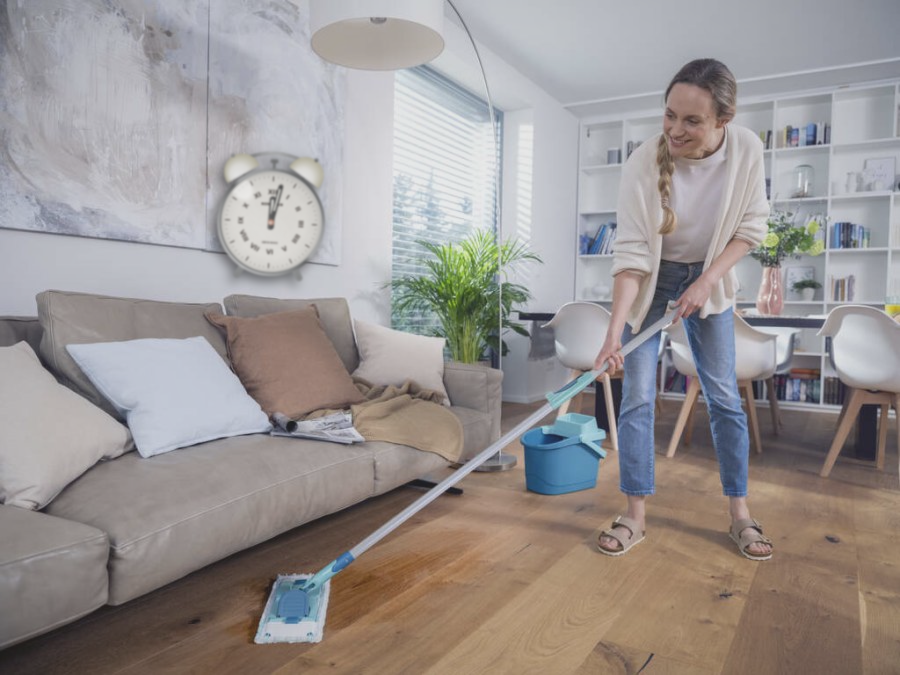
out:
{"hour": 12, "minute": 2}
